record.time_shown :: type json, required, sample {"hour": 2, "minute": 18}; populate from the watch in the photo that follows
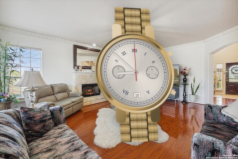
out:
{"hour": 8, "minute": 52}
